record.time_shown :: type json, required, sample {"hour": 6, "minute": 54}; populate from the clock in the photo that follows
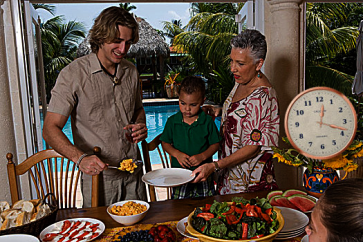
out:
{"hour": 12, "minute": 18}
